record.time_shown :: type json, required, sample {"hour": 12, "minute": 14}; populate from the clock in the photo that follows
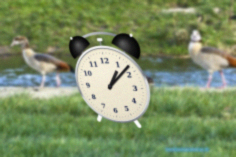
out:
{"hour": 1, "minute": 8}
